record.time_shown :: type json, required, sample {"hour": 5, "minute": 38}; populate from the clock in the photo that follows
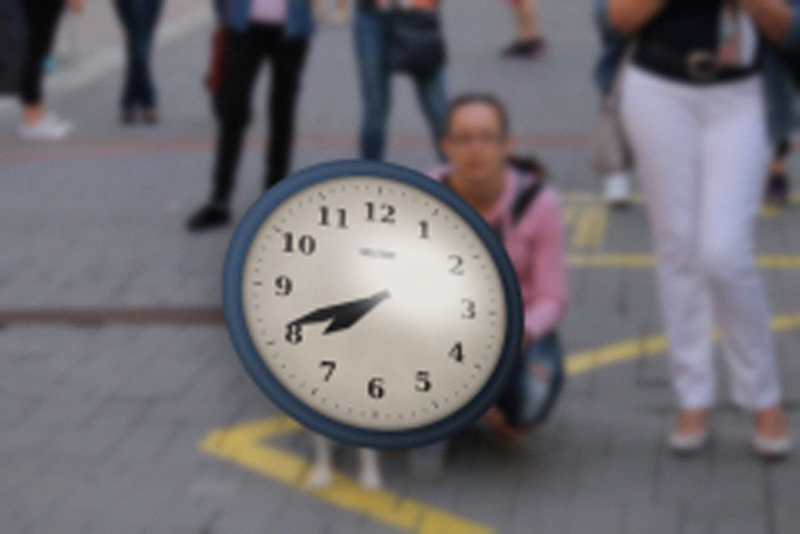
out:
{"hour": 7, "minute": 41}
